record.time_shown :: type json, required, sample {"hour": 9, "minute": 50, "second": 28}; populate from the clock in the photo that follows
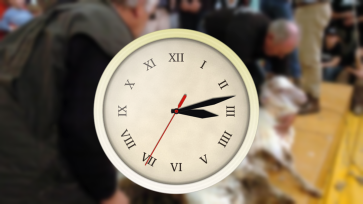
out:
{"hour": 3, "minute": 12, "second": 35}
